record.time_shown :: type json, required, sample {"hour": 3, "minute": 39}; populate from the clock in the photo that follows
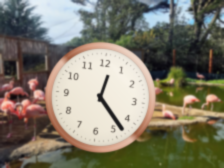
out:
{"hour": 12, "minute": 23}
